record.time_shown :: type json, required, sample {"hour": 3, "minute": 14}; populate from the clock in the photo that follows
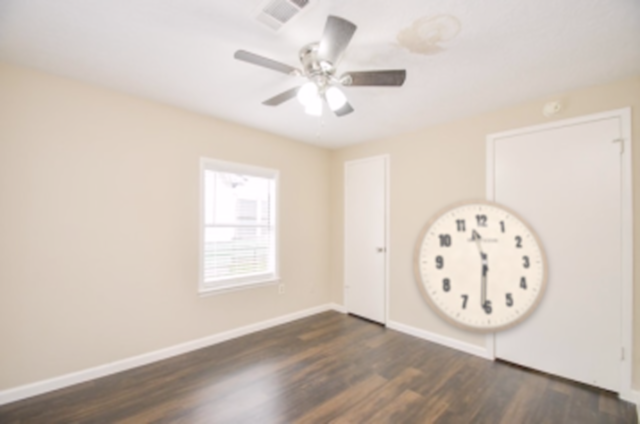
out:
{"hour": 11, "minute": 31}
